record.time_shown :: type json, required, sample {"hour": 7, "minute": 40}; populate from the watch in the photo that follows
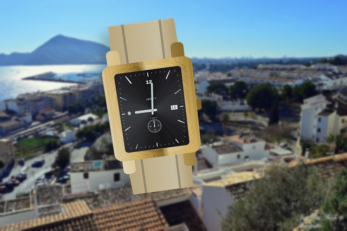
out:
{"hour": 9, "minute": 1}
